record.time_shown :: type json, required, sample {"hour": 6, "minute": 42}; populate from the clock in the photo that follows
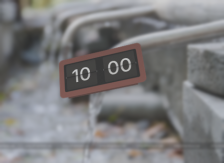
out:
{"hour": 10, "minute": 0}
